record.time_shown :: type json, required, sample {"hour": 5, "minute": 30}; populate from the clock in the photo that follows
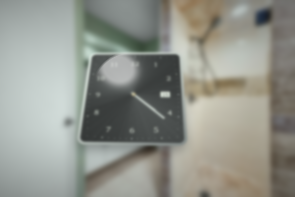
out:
{"hour": 4, "minute": 22}
